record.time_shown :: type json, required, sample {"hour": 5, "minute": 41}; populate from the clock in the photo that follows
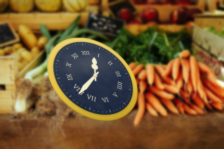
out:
{"hour": 12, "minute": 39}
